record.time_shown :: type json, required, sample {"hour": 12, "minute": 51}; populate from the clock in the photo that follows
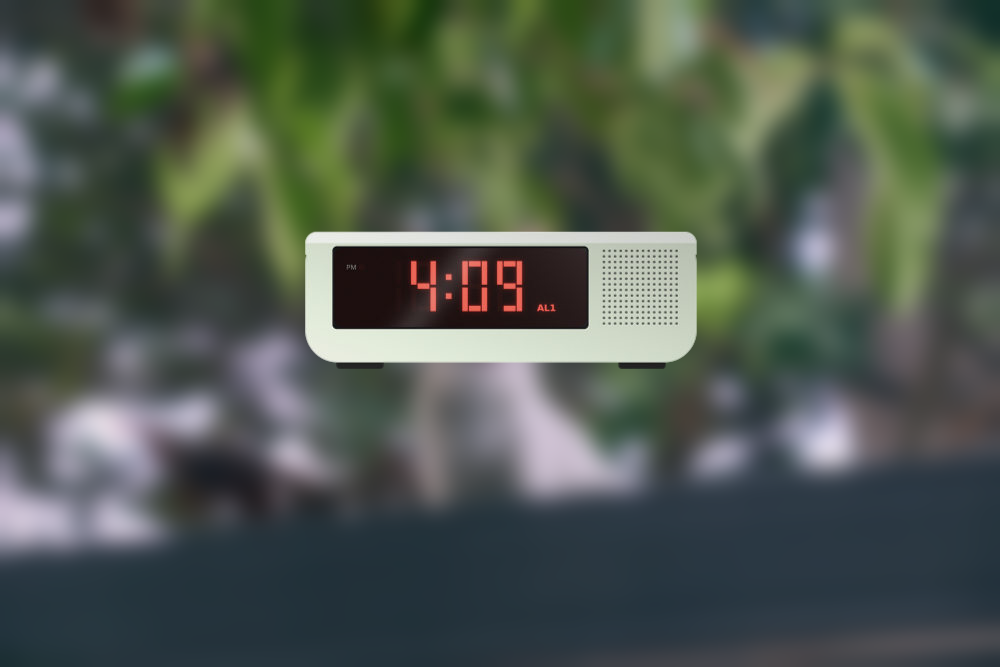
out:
{"hour": 4, "minute": 9}
